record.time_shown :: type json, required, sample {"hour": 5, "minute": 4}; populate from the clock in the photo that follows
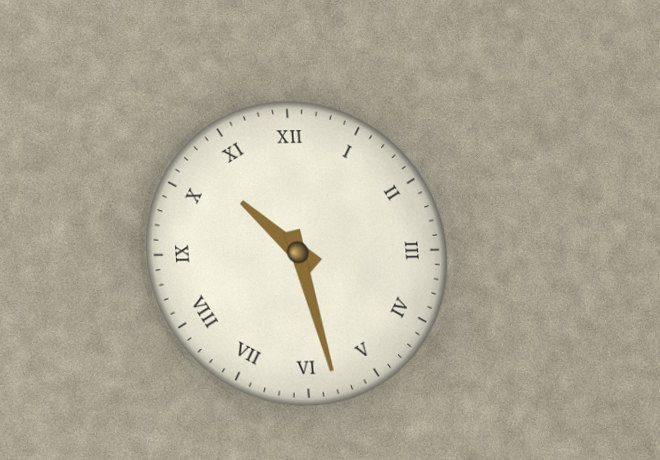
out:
{"hour": 10, "minute": 28}
